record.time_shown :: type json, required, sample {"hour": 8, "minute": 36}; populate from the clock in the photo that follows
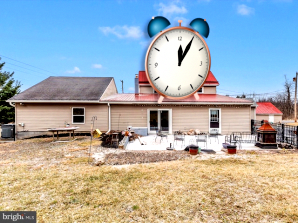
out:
{"hour": 12, "minute": 5}
